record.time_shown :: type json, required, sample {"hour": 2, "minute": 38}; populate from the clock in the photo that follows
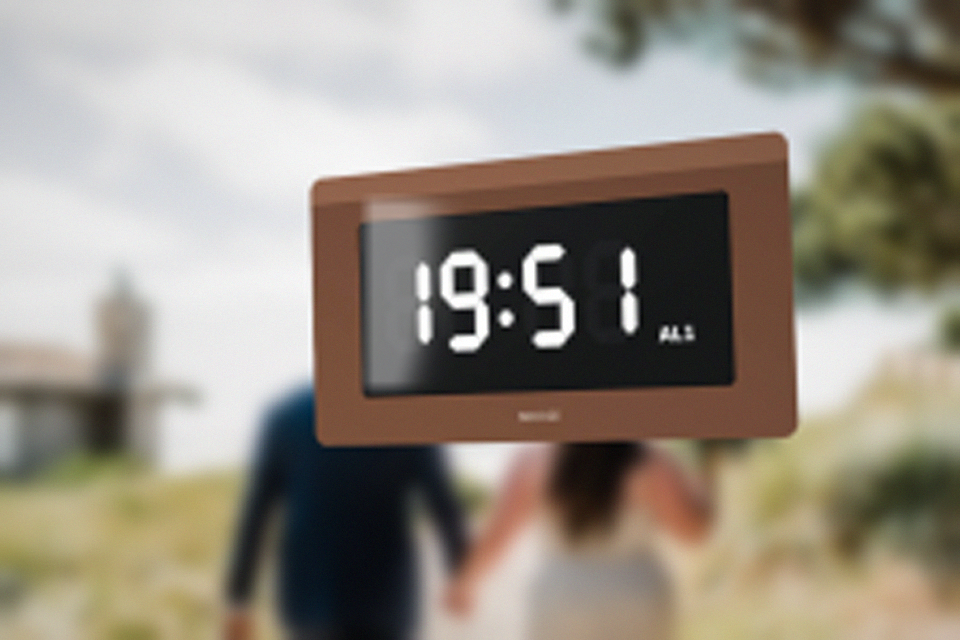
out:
{"hour": 19, "minute": 51}
